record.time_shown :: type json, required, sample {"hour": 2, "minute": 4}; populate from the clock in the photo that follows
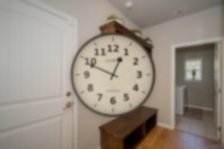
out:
{"hour": 12, "minute": 49}
